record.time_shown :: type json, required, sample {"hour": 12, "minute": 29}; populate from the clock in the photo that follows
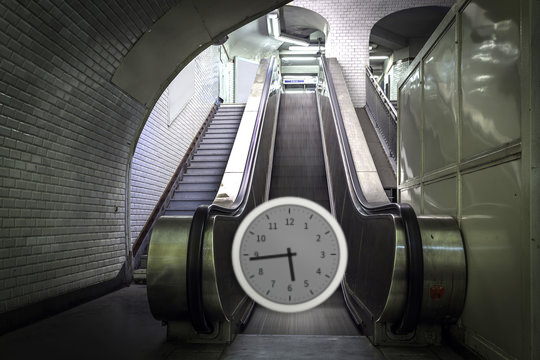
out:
{"hour": 5, "minute": 44}
